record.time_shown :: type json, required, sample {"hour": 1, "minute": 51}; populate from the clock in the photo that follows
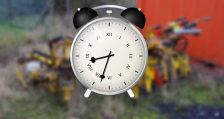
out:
{"hour": 8, "minute": 33}
